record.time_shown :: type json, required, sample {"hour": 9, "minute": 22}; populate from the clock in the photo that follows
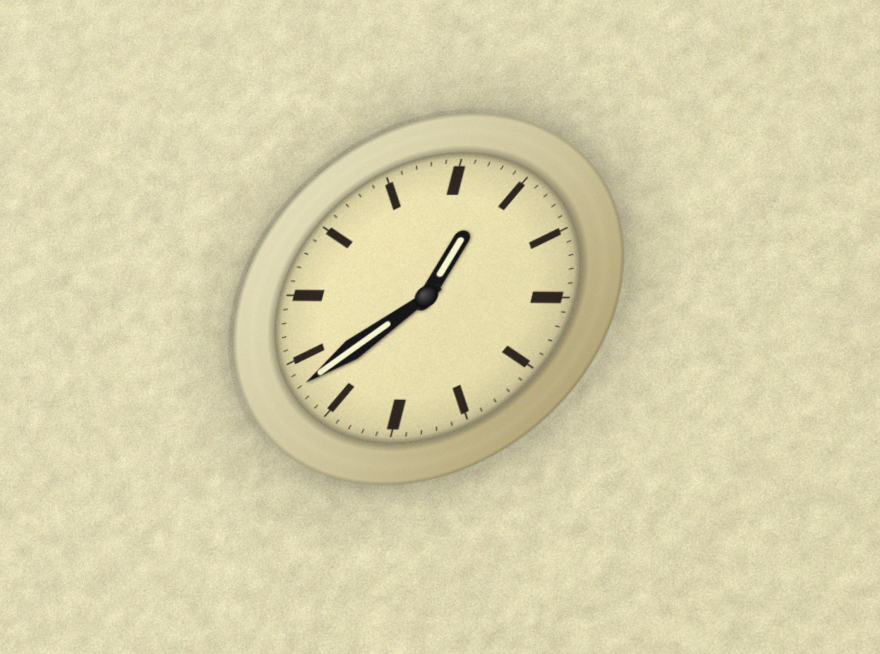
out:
{"hour": 12, "minute": 38}
